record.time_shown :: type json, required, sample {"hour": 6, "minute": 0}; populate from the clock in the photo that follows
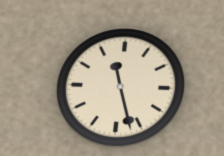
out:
{"hour": 11, "minute": 27}
